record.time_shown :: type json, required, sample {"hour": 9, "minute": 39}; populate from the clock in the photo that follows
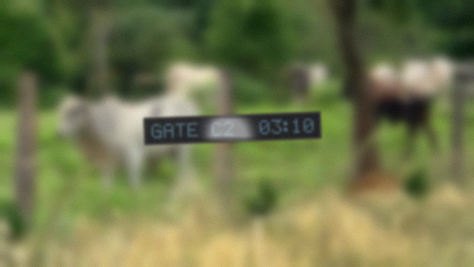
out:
{"hour": 3, "minute": 10}
